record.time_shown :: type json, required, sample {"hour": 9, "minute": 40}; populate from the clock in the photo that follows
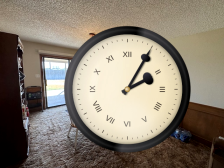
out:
{"hour": 2, "minute": 5}
